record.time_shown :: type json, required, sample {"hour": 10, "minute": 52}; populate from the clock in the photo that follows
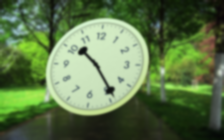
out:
{"hour": 10, "minute": 24}
